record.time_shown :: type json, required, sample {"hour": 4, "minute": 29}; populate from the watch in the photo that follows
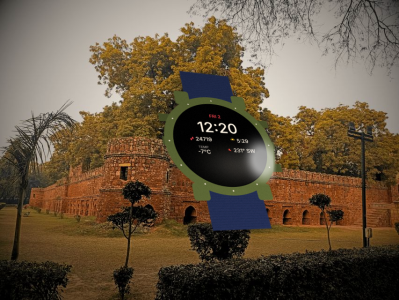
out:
{"hour": 12, "minute": 20}
